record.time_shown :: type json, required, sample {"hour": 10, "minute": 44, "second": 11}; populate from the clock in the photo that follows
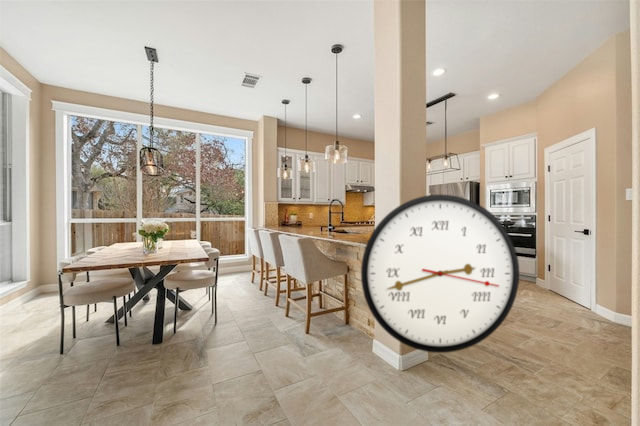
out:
{"hour": 2, "minute": 42, "second": 17}
